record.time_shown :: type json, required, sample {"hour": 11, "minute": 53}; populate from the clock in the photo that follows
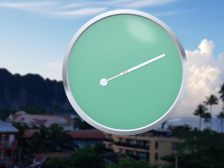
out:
{"hour": 8, "minute": 11}
